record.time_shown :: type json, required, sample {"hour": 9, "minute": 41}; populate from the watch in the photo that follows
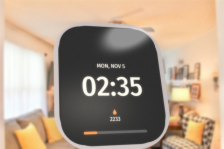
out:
{"hour": 2, "minute": 35}
